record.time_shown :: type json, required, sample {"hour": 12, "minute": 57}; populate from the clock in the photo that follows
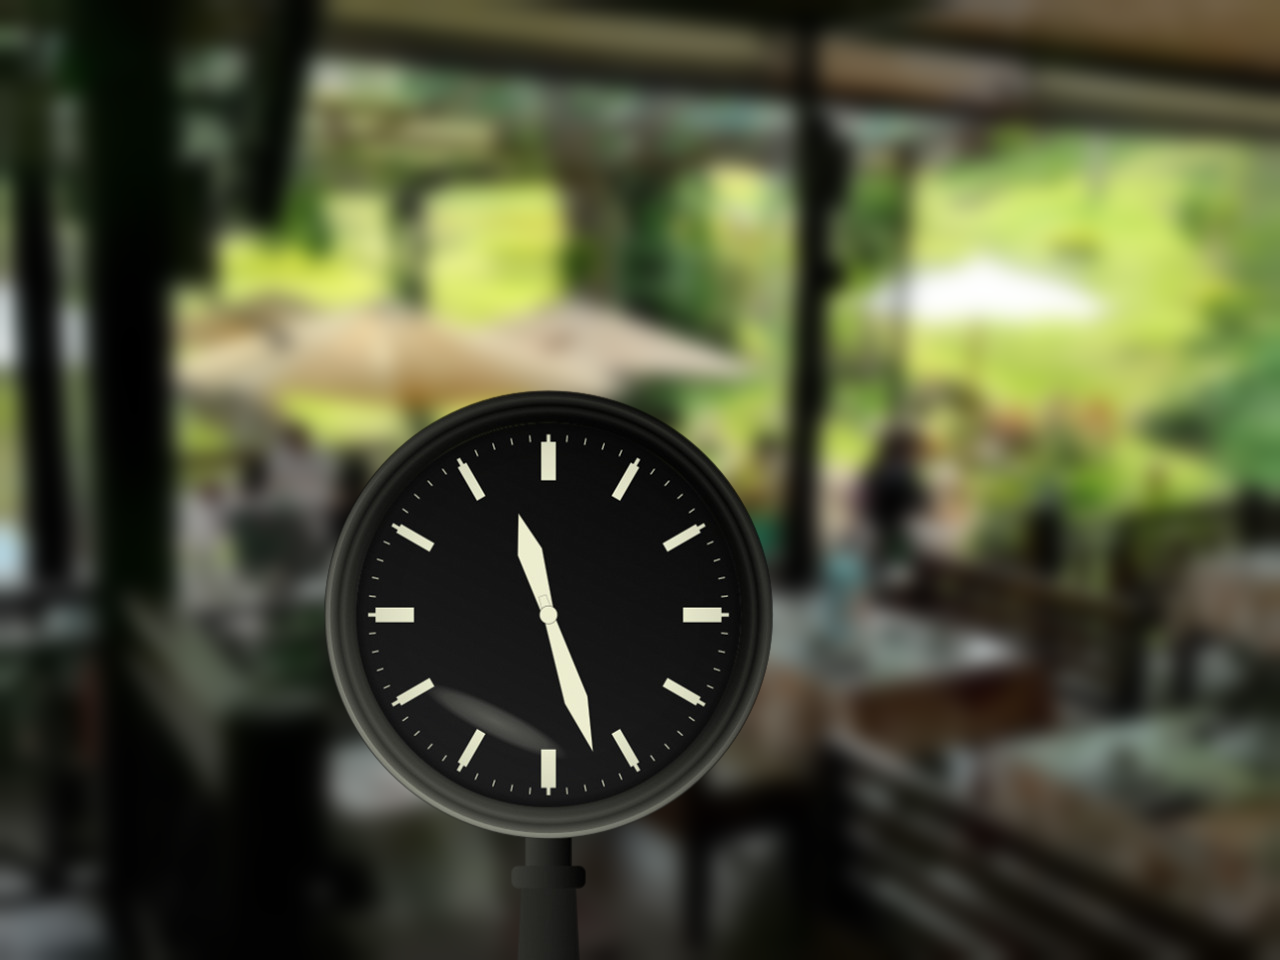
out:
{"hour": 11, "minute": 27}
